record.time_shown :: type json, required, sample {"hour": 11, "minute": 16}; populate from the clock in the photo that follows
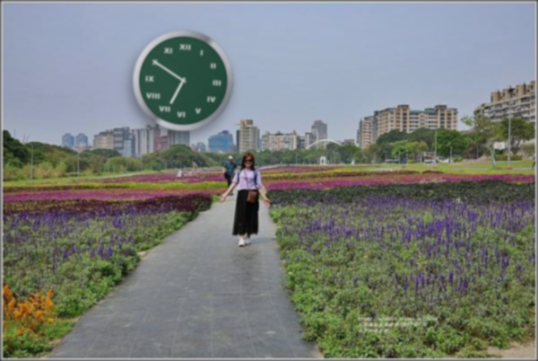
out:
{"hour": 6, "minute": 50}
